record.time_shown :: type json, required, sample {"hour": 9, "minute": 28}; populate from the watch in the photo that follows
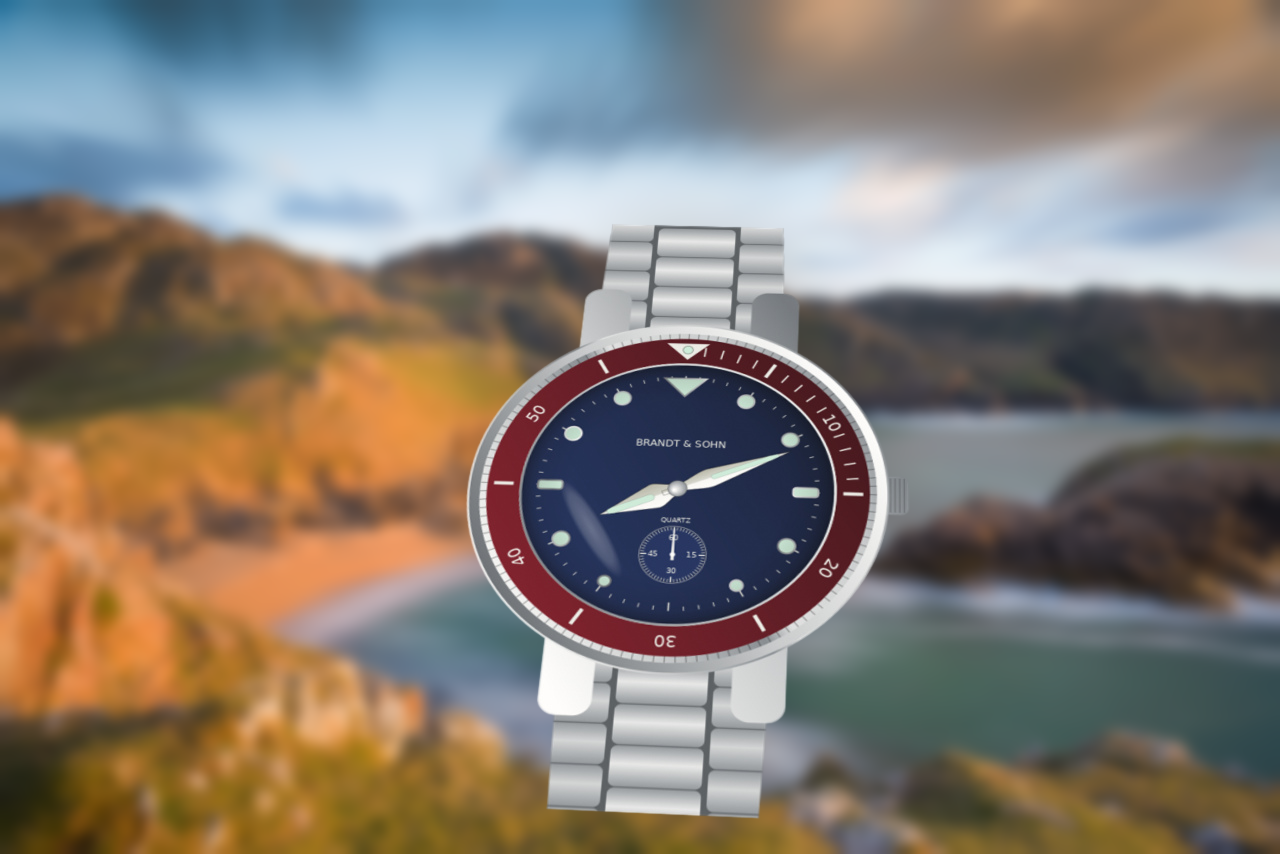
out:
{"hour": 8, "minute": 11}
